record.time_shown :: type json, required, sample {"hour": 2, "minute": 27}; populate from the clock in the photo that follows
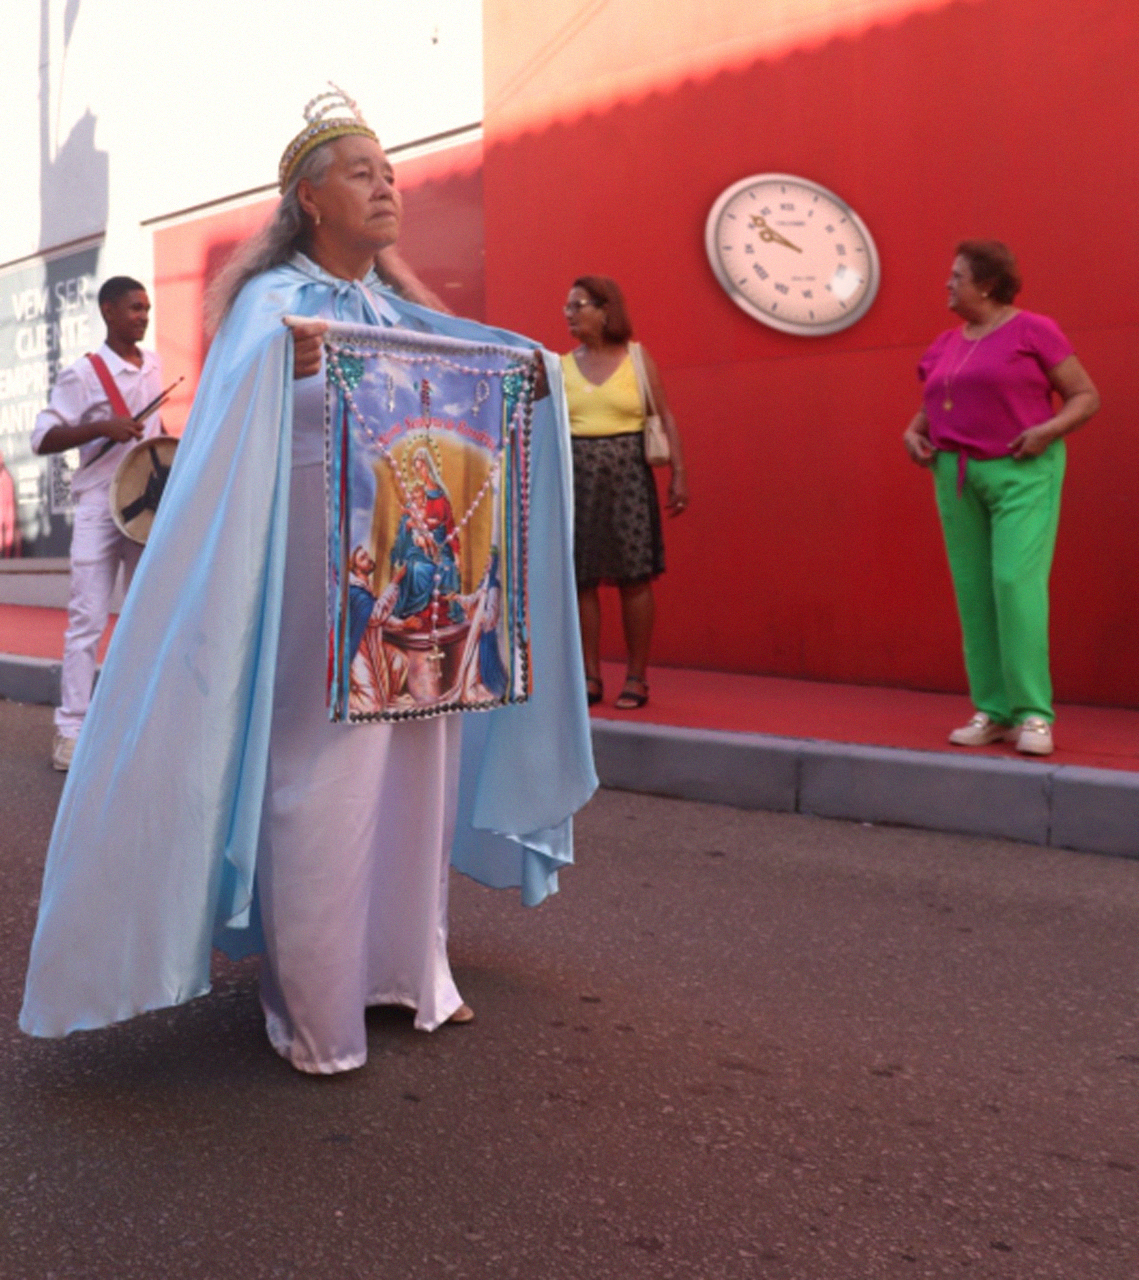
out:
{"hour": 9, "minute": 52}
